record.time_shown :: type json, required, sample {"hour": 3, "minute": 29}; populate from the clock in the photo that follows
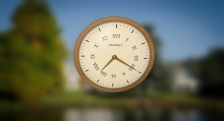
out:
{"hour": 7, "minute": 20}
